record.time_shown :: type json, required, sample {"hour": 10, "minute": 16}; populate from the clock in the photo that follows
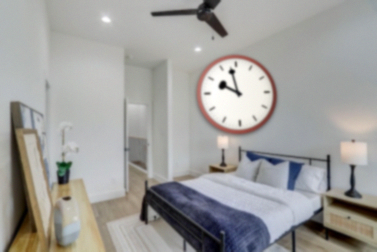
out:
{"hour": 9, "minute": 58}
